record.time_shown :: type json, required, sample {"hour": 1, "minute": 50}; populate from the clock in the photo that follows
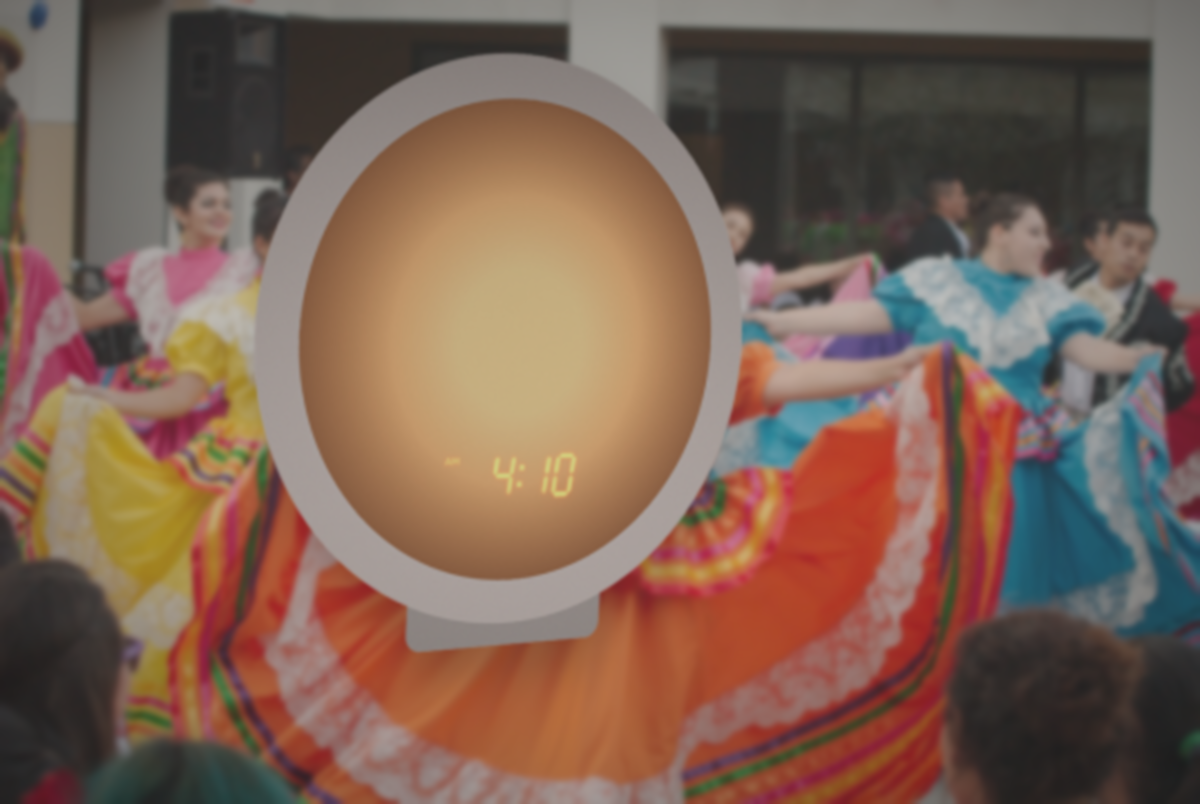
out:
{"hour": 4, "minute": 10}
